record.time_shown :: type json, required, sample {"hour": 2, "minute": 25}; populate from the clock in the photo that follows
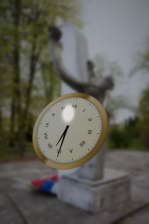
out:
{"hour": 6, "minute": 30}
